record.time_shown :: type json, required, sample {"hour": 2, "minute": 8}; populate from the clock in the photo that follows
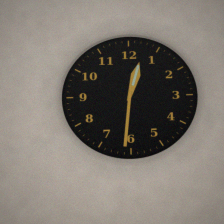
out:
{"hour": 12, "minute": 31}
